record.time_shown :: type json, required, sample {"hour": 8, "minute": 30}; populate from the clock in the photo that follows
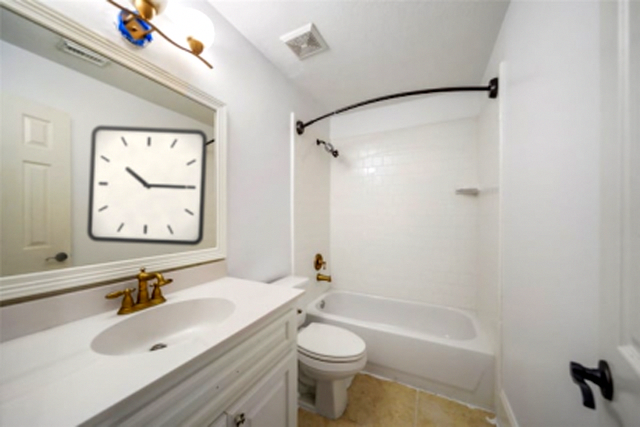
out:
{"hour": 10, "minute": 15}
